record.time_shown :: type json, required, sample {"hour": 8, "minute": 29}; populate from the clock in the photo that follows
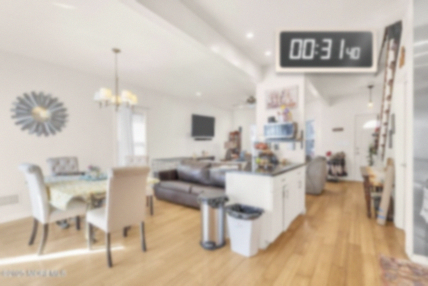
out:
{"hour": 0, "minute": 31}
